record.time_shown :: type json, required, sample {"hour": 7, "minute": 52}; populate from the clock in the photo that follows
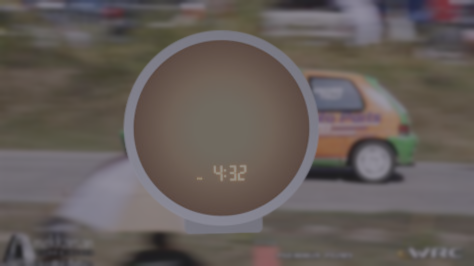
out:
{"hour": 4, "minute": 32}
